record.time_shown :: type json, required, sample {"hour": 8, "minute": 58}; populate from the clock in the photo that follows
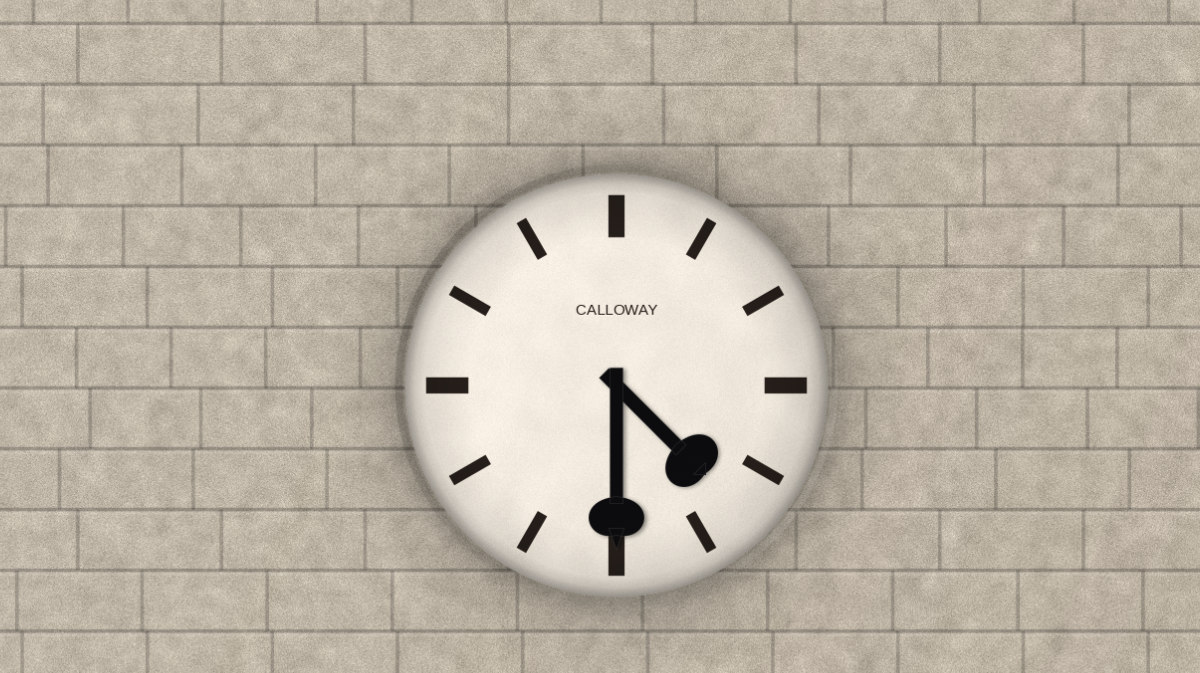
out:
{"hour": 4, "minute": 30}
